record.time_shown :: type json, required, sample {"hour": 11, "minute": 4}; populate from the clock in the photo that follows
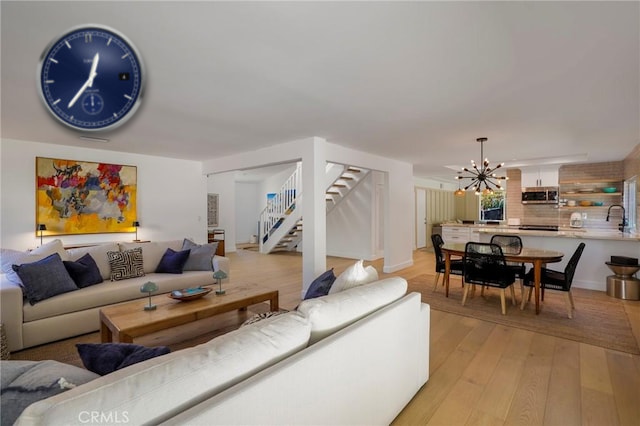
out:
{"hour": 12, "minute": 37}
